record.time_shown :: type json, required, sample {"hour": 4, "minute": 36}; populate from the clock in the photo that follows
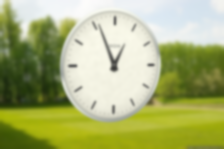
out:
{"hour": 12, "minute": 56}
